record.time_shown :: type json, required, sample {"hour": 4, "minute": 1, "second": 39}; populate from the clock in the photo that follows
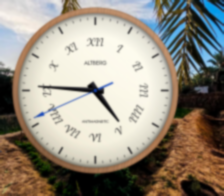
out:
{"hour": 4, "minute": 45, "second": 41}
